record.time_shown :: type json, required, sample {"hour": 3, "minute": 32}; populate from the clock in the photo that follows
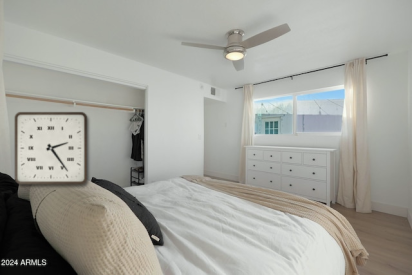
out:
{"hour": 2, "minute": 24}
